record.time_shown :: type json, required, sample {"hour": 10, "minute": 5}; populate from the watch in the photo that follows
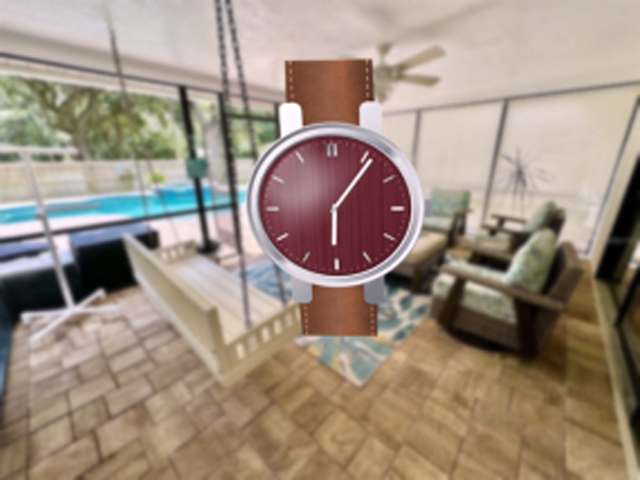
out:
{"hour": 6, "minute": 6}
